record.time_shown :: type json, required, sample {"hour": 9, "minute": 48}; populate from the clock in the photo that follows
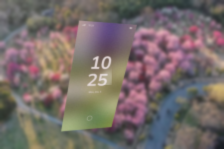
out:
{"hour": 10, "minute": 25}
